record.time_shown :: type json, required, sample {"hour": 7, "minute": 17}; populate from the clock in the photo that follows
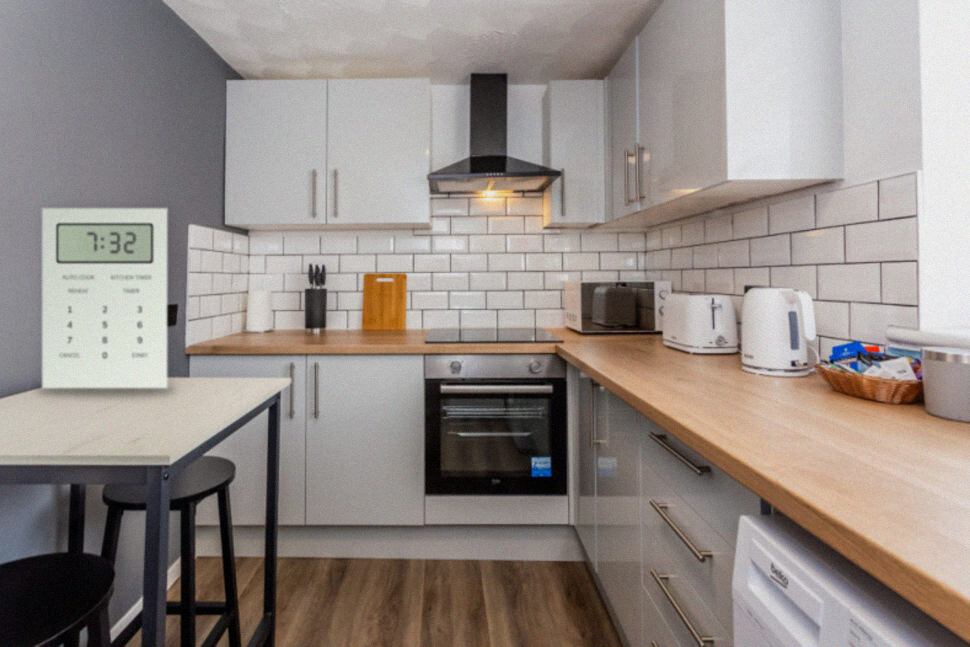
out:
{"hour": 7, "minute": 32}
